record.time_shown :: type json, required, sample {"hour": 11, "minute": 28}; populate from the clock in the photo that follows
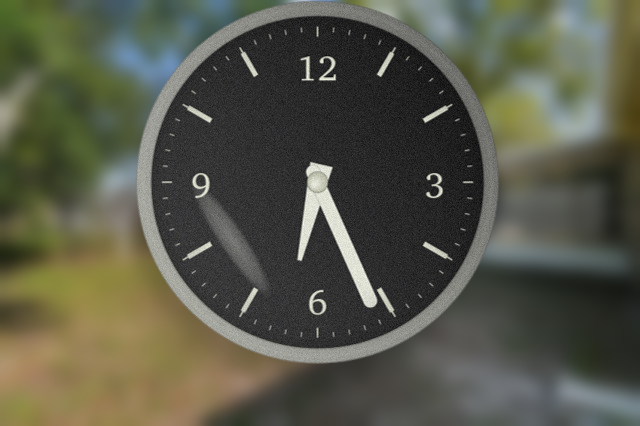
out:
{"hour": 6, "minute": 26}
